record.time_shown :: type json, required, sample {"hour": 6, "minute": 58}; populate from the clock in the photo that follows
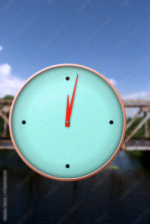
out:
{"hour": 12, "minute": 2}
